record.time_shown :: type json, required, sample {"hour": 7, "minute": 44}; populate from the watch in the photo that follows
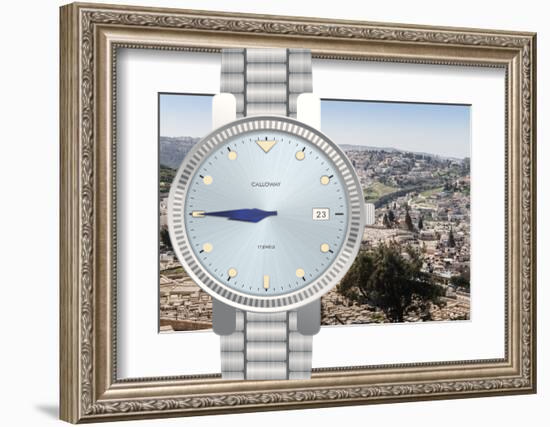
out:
{"hour": 8, "minute": 45}
